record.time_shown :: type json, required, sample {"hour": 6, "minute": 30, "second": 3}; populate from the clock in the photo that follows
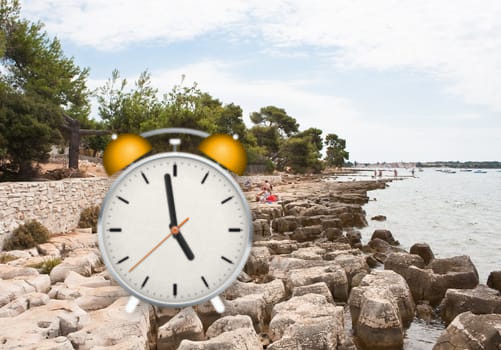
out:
{"hour": 4, "minute": 58, "second": 38}
